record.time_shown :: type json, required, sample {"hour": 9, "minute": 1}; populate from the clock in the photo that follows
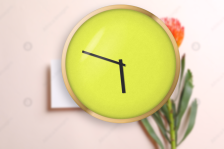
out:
{"hour": 5, "minute": 48}
